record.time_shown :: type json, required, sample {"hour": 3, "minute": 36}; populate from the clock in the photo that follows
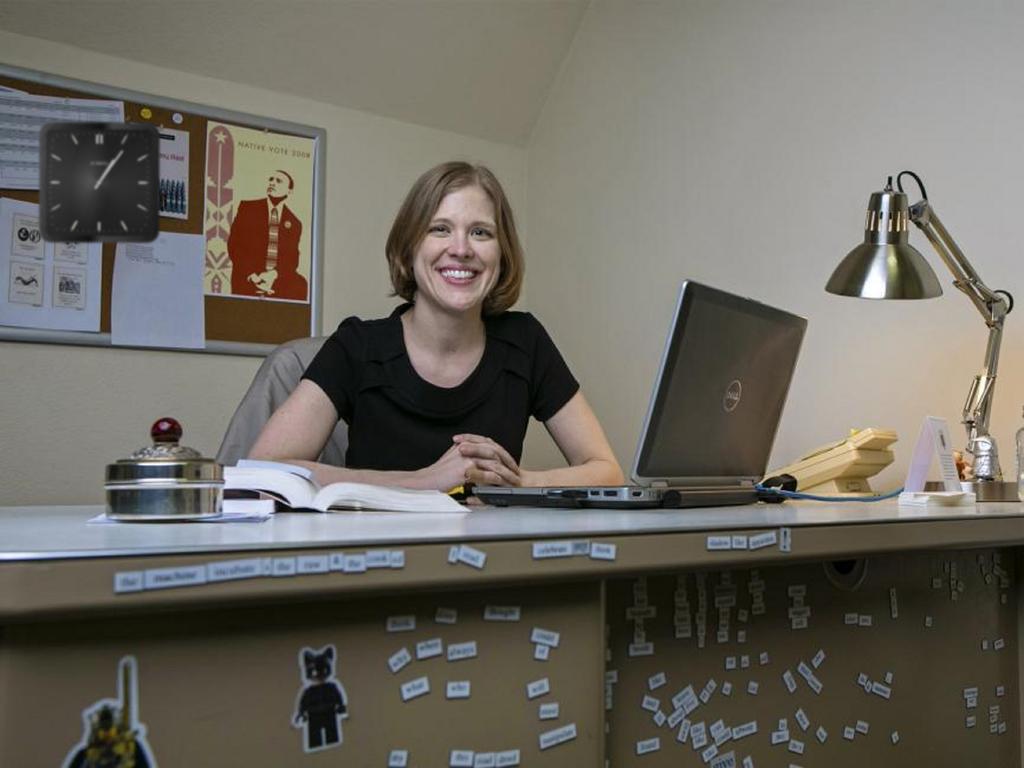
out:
{"hour": 1, "minute": 6}
